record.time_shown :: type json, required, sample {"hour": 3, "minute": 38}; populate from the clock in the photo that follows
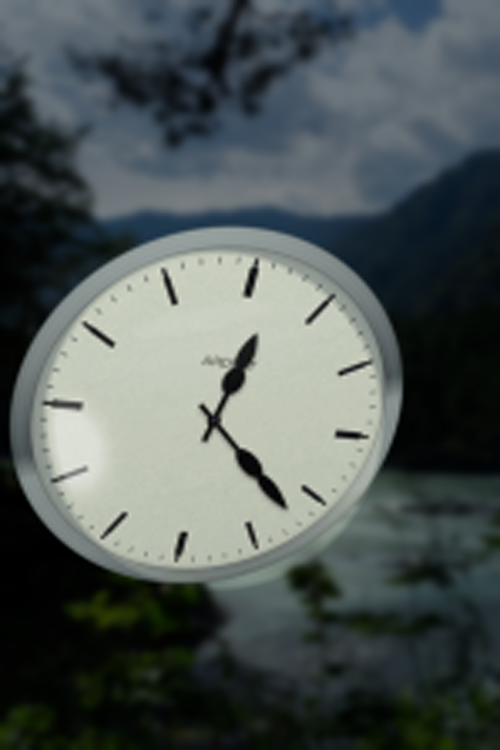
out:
{"hour": 12, "minute": 22}
